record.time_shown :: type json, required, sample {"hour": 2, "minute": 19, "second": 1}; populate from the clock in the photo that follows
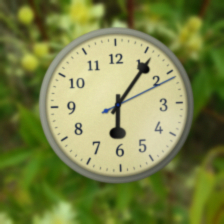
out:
{"hour": 6, "minute": 6, "second": 11}
